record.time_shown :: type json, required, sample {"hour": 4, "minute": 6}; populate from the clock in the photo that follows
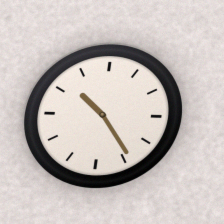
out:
{"hour": 10, "minute": 24}
